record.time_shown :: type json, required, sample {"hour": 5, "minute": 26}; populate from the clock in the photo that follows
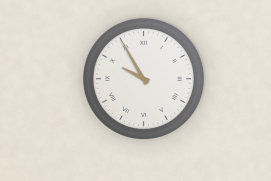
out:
{"hour": 9, "minute": 55}
